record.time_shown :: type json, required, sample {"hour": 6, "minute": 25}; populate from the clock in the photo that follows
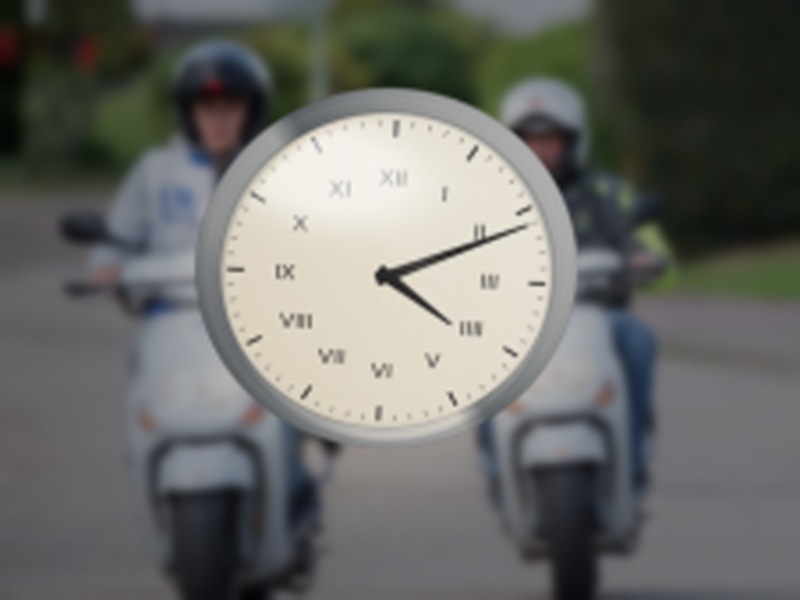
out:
{"hour": 4, "minute": 11}
